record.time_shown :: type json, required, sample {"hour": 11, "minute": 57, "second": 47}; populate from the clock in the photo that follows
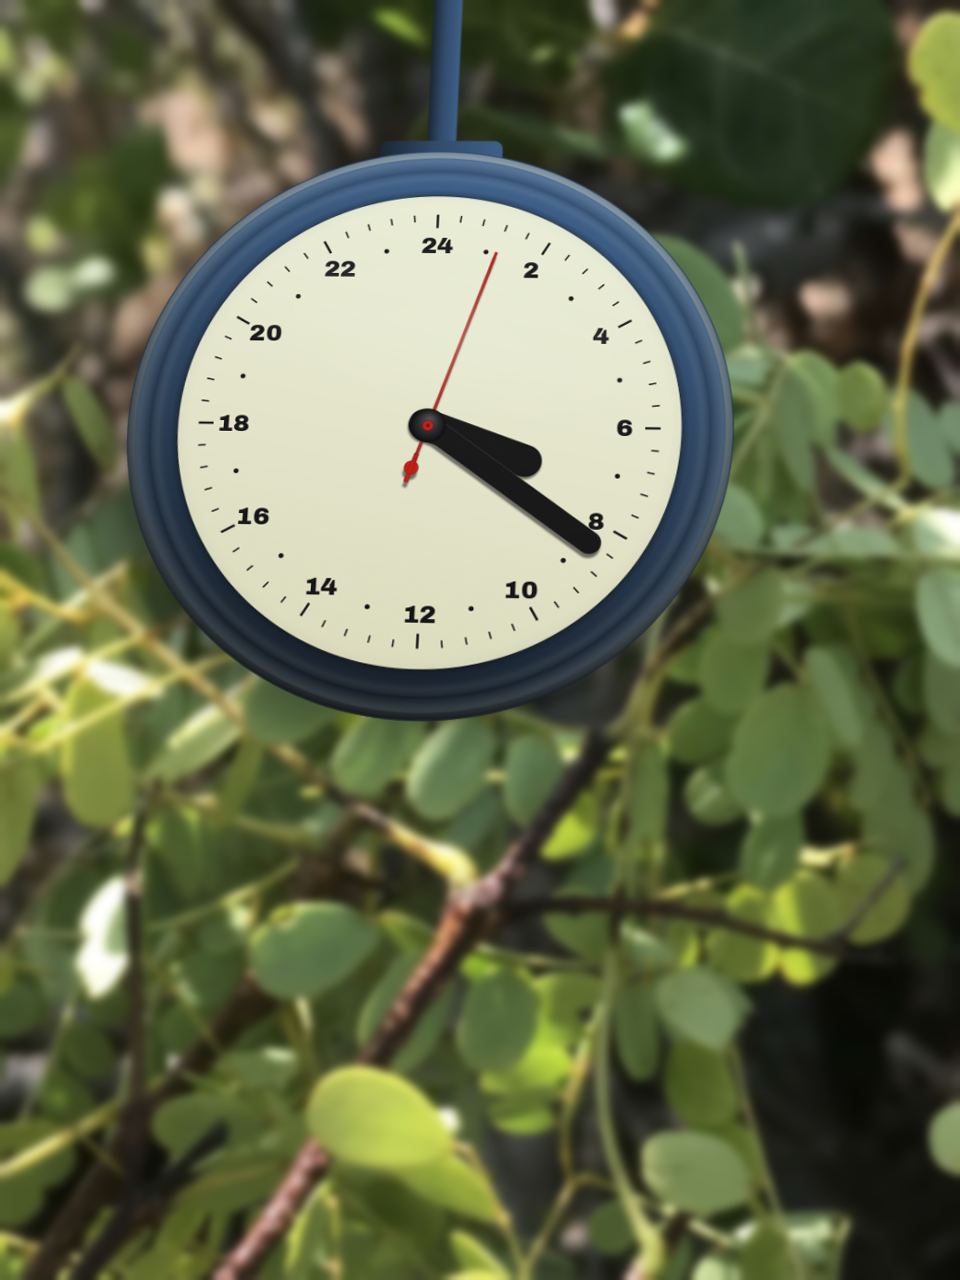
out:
{"hour": 7, "minute": 21, "second": 3}
